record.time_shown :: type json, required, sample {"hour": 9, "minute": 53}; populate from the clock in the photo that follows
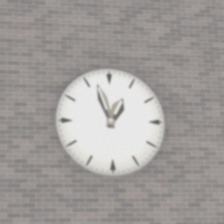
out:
{"hour": 12, "minute": 57}
